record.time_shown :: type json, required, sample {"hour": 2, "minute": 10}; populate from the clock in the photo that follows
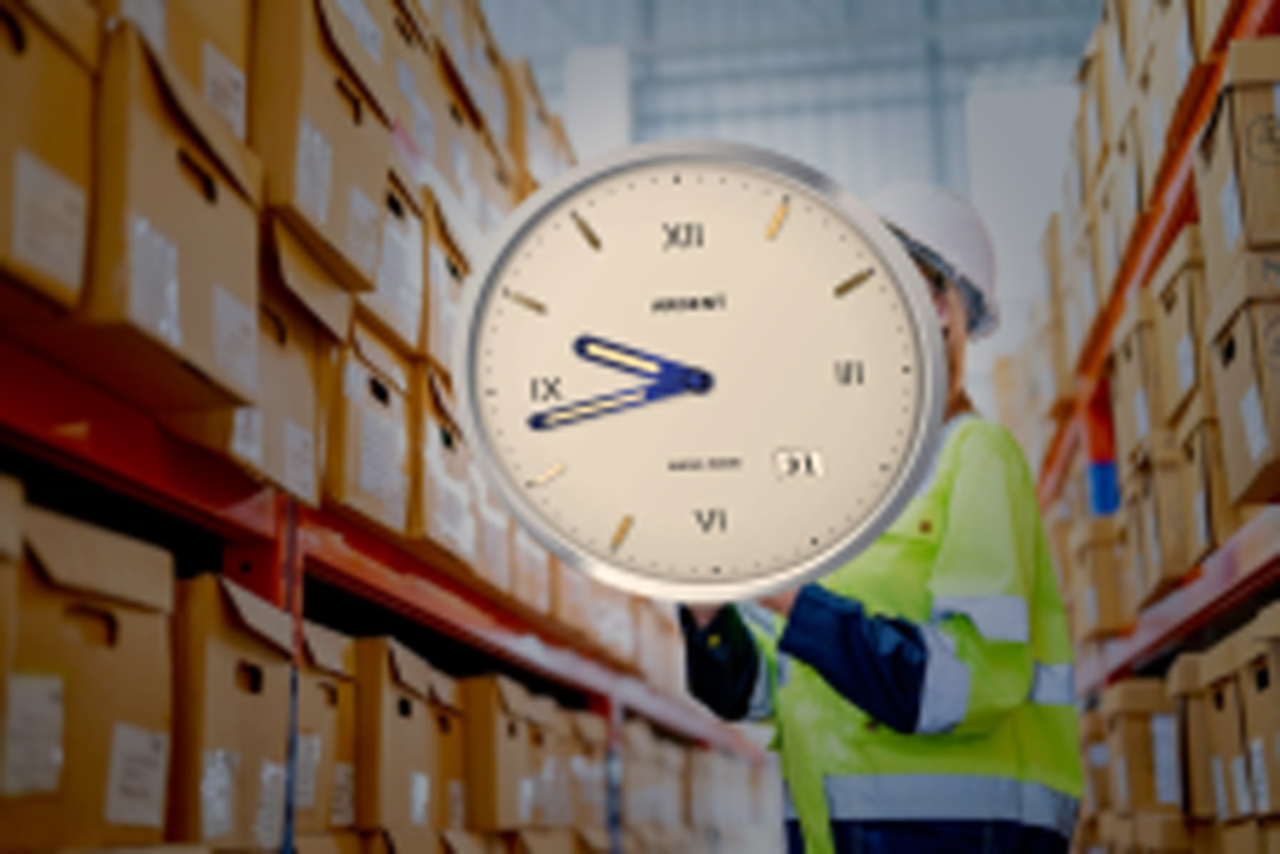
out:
{"hour": 9, "minute": 43}
